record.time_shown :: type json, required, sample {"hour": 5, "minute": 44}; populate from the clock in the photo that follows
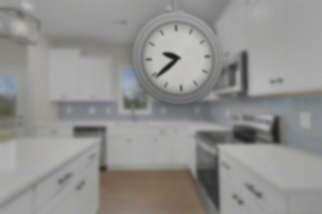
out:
{"hour": 9, "minute": 39}
